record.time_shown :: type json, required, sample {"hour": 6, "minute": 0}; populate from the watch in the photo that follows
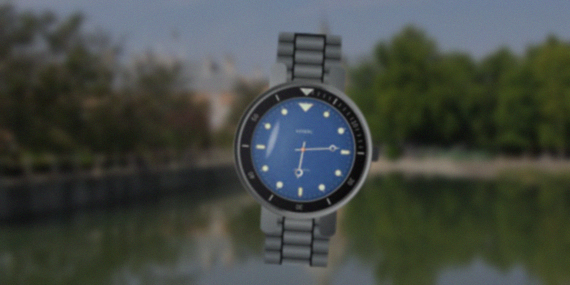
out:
{"hour": 6, "minute": 14}
